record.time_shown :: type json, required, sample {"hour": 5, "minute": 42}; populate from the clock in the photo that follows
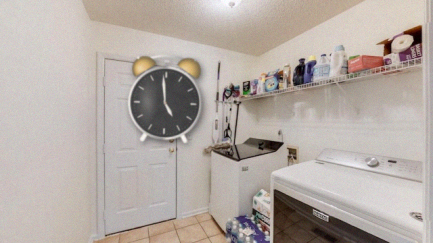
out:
{"hour": 4, "minute": 59}
